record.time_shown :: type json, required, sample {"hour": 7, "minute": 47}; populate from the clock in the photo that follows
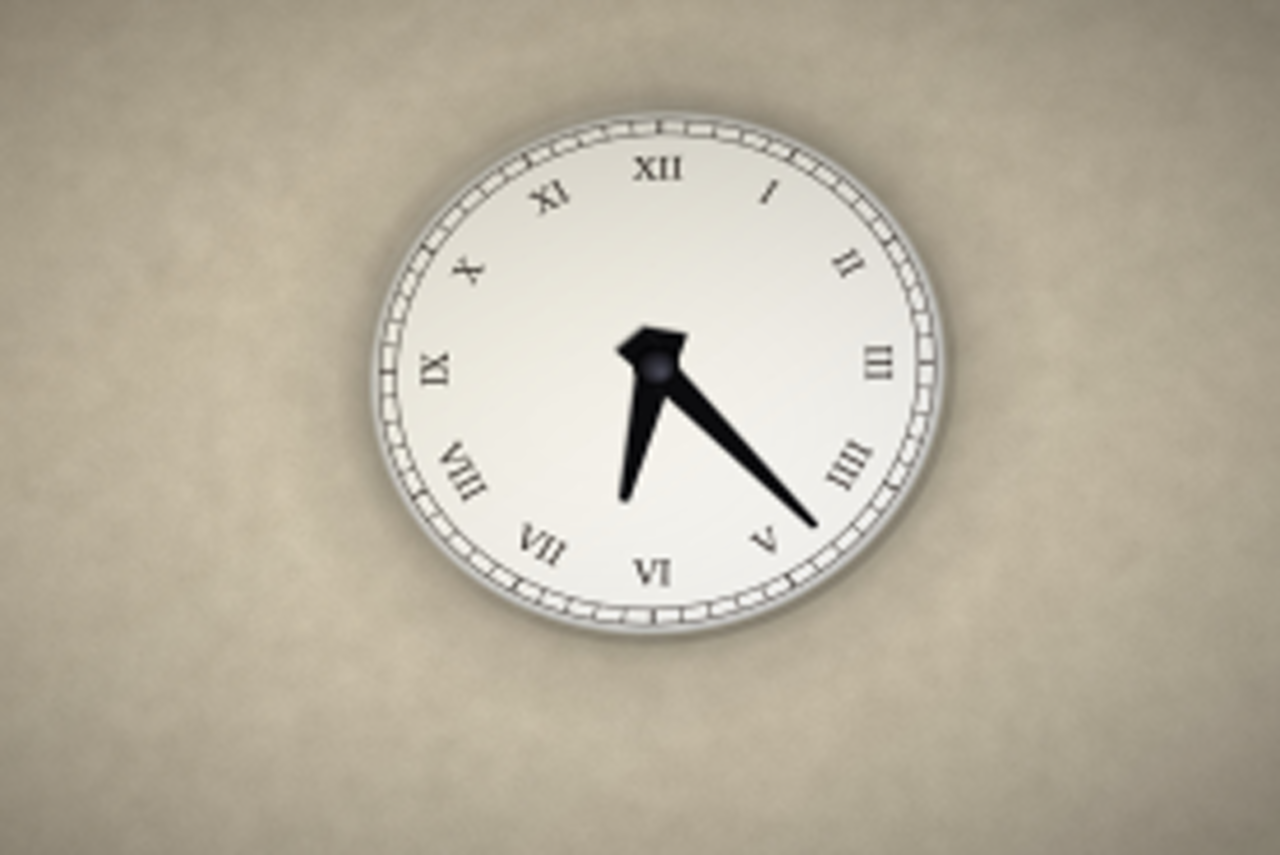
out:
{"hour": 6, "minute": 23}
